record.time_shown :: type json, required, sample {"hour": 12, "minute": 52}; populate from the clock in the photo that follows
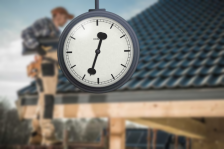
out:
{"hour": 12, "minute": 33}
